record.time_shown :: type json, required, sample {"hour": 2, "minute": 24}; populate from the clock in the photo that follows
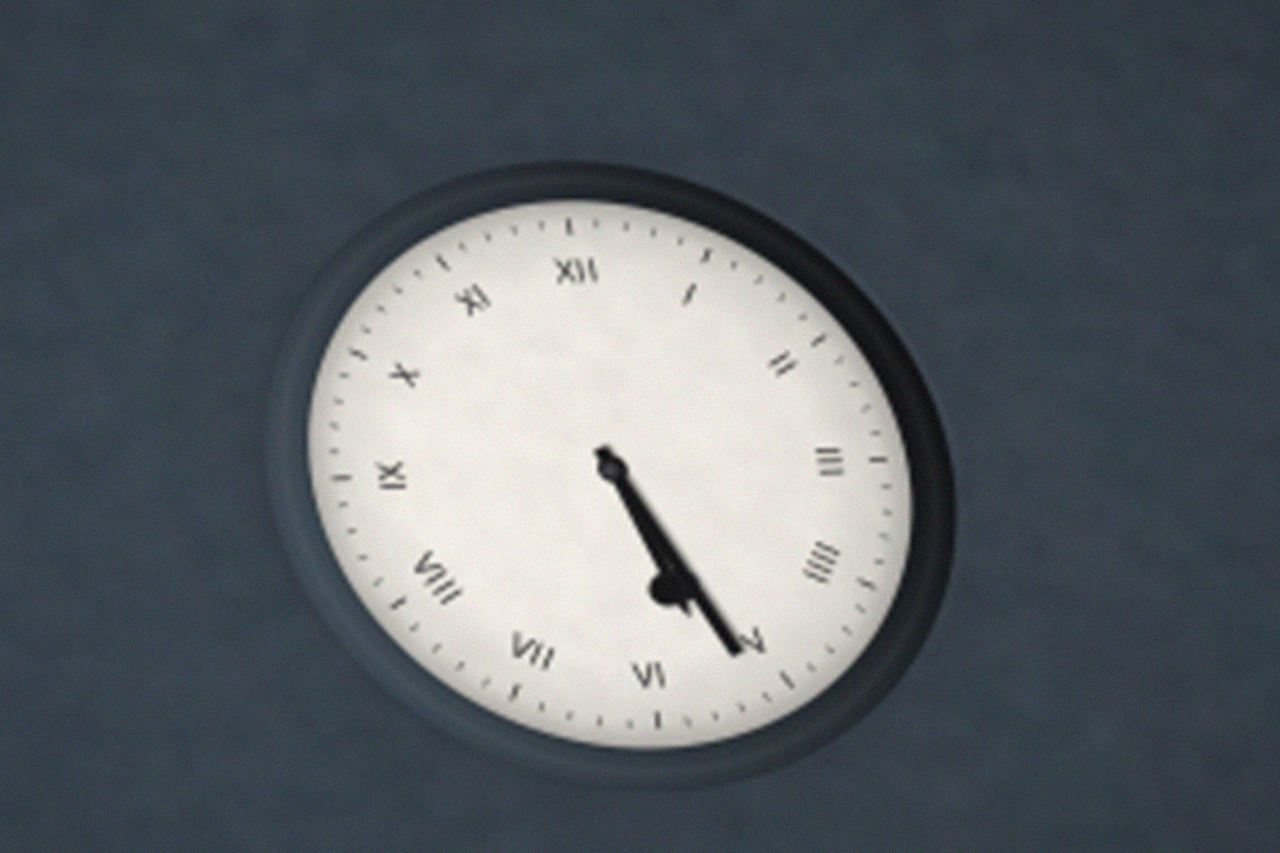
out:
{"hour": 5, "minute": 26}
